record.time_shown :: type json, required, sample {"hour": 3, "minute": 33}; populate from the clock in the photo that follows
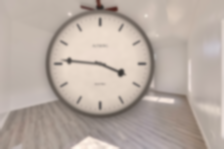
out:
{"hour": 3, "minute": 46}
